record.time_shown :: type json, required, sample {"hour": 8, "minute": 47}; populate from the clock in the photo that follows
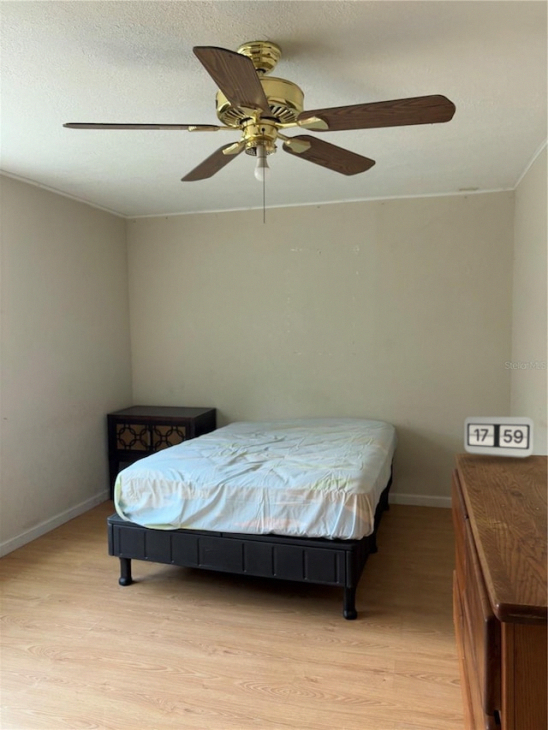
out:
{"hour": 17, "minute": 59}
